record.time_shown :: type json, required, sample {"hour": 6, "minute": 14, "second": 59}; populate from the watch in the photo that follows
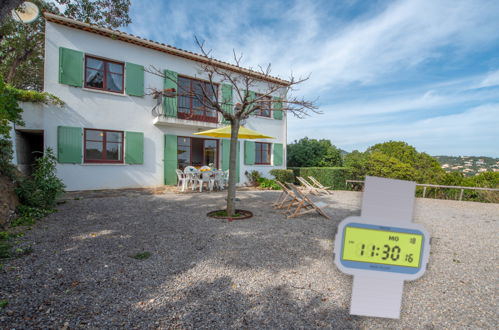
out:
{"hour": 11, "minute": 30, "second": 16}
